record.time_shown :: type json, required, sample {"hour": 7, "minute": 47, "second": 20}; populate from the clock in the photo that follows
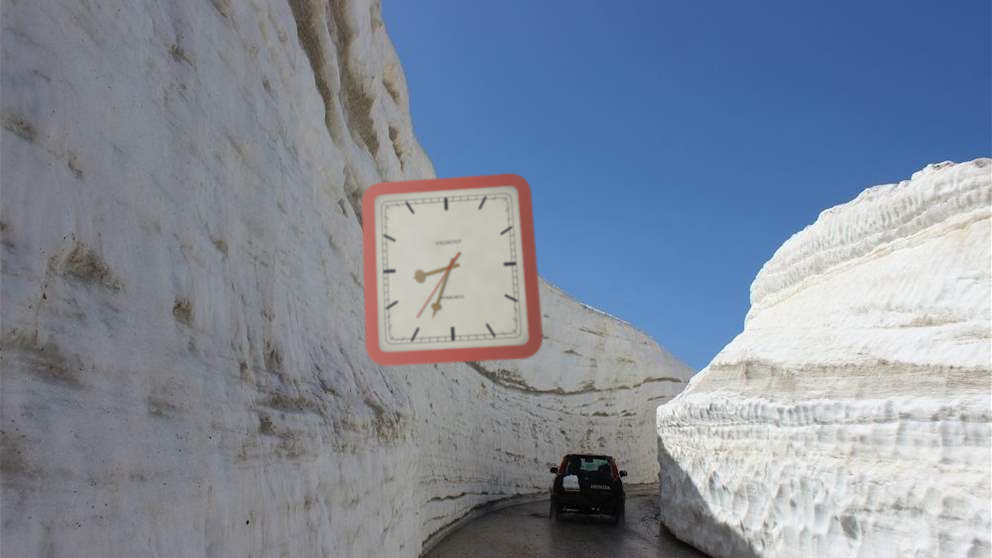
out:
{"hour": 8, "minute": 33, "second": 36}
